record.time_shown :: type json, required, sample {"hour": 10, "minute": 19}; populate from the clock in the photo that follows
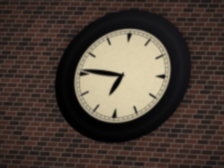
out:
{"hour": 6, "minute": 46}
